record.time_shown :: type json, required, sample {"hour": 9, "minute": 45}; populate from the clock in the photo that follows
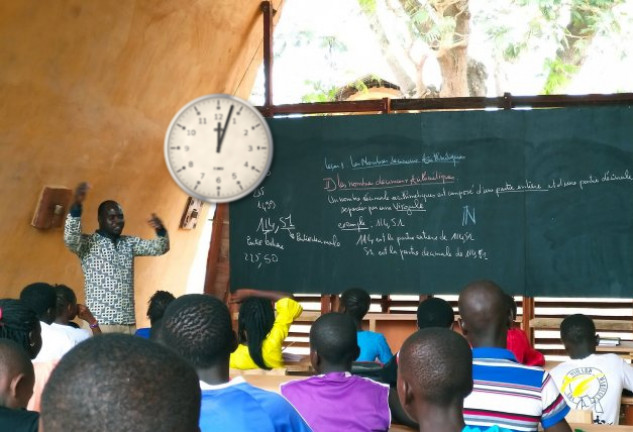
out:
{"hour": 12, "minute": 3}
